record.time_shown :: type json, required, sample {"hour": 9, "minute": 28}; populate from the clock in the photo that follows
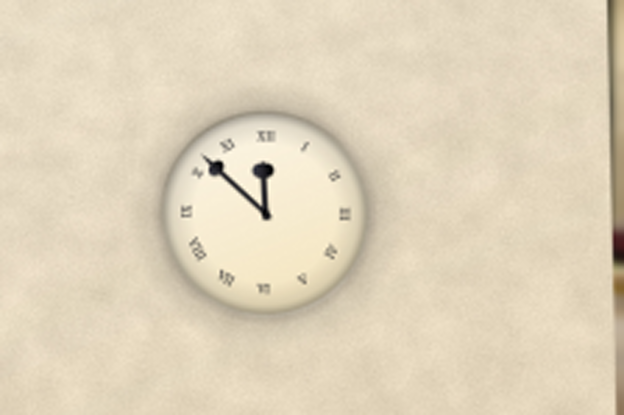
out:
{"hour": 11, "minute": 52}
